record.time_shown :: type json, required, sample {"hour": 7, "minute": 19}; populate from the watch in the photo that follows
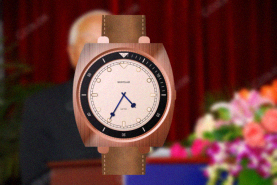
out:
{"hour": 4, "minute": 35}
